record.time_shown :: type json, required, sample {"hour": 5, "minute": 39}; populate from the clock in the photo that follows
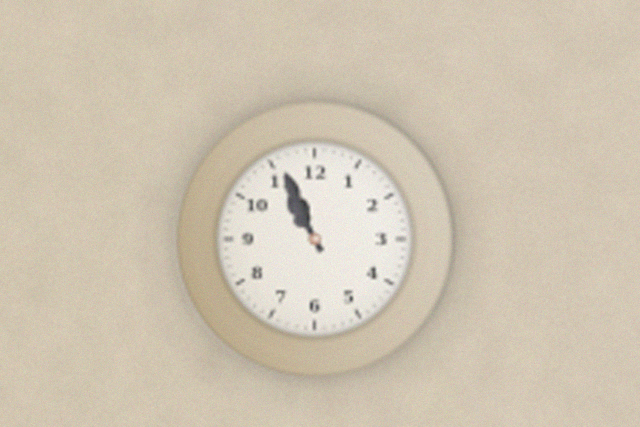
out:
{"hour": 10, "minute": 56}
